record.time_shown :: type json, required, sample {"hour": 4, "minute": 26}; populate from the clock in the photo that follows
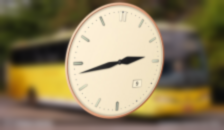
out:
{"hour": 2, "minute": 43}
